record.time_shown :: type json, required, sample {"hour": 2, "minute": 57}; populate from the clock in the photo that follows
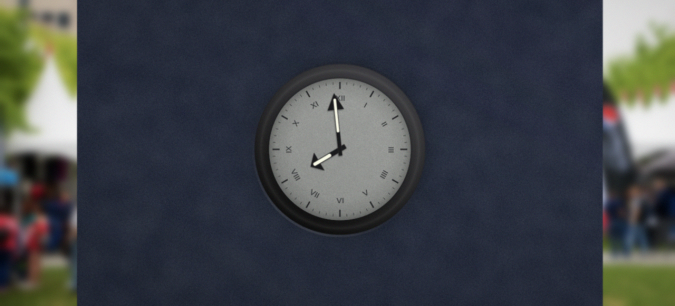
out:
{"hour": 7, "minute": 59}
